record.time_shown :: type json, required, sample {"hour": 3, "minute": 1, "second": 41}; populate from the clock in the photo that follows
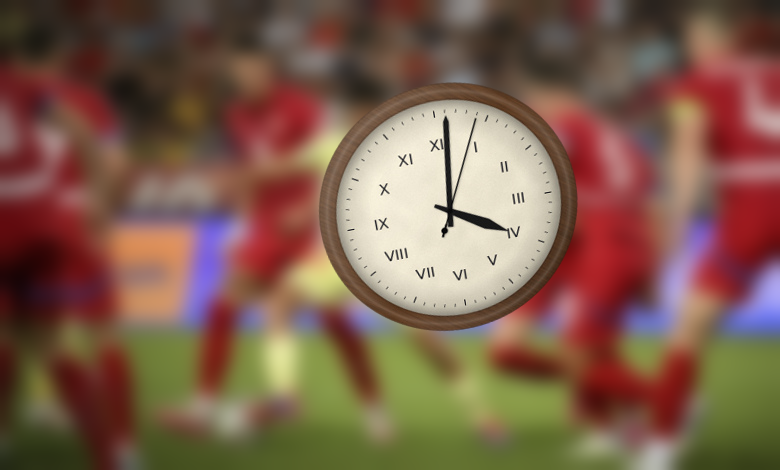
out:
{"hour": 4, "minute": 1, "second": 4}
